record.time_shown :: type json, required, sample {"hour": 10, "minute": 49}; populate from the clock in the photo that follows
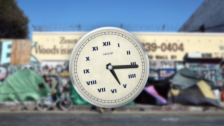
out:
{"hour": 5, "minute": 16}
